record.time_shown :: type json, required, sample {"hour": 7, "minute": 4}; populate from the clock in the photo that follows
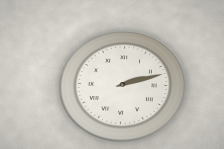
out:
{"hour": 2, "minute": 12}
